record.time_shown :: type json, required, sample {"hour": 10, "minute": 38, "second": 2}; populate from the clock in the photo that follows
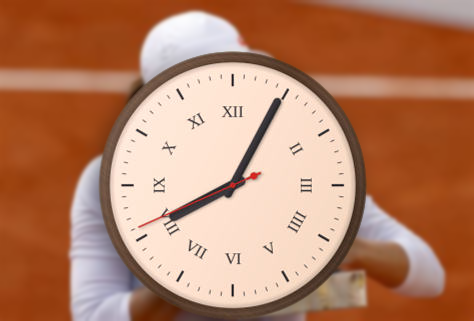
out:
{"hour": 8, "minute": 4, "second": 41}
